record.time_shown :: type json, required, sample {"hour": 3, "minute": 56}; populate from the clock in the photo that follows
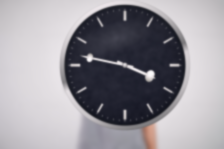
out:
{"hour": 3, "minute": 47}
